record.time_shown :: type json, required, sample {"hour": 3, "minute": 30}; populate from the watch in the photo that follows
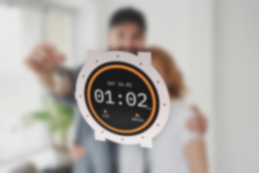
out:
{"hour": 1, "minute": 2}
